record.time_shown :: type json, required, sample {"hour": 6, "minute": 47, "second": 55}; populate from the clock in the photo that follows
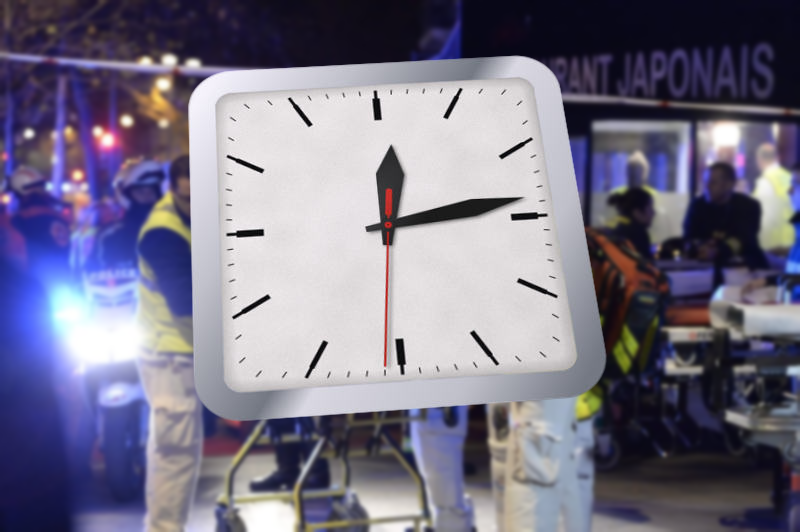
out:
{"hour": 12, "minute": 13, "second": 31}
